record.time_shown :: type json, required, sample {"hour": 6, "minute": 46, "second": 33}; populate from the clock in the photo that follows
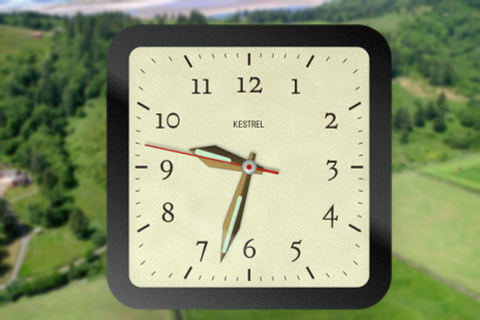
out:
{"hour": 9, "minute": 32, "second": 47}
